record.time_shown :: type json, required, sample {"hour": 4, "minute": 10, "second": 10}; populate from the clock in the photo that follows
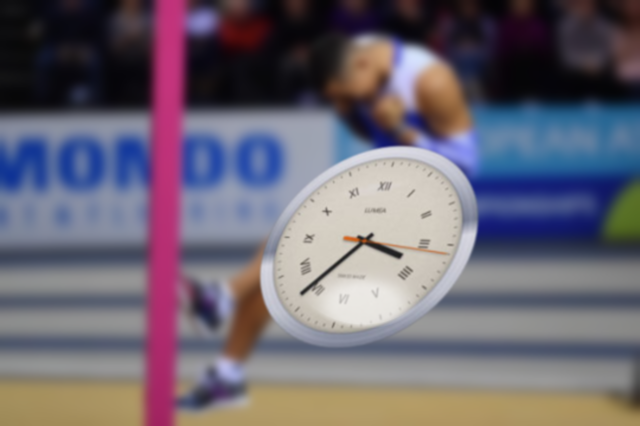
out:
{"hour": 3, "minute": 36, "second": 16}
